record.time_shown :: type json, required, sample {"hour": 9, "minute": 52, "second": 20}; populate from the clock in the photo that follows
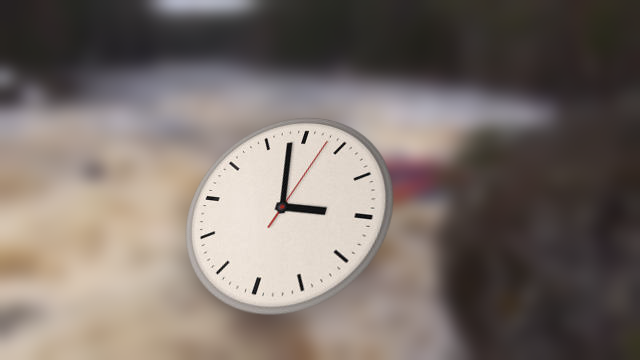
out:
{"hour": 2, "minute": 58, "second": 3}
